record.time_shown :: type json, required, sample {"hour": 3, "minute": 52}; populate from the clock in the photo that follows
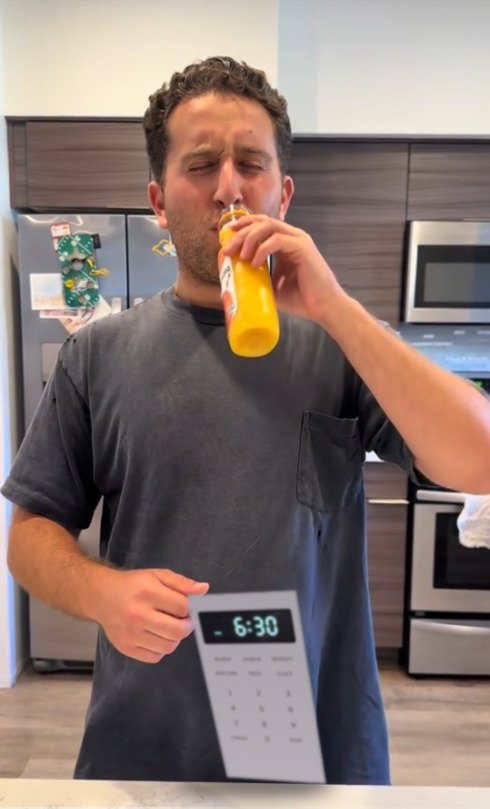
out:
{"hour": 6, "minute": 30}
